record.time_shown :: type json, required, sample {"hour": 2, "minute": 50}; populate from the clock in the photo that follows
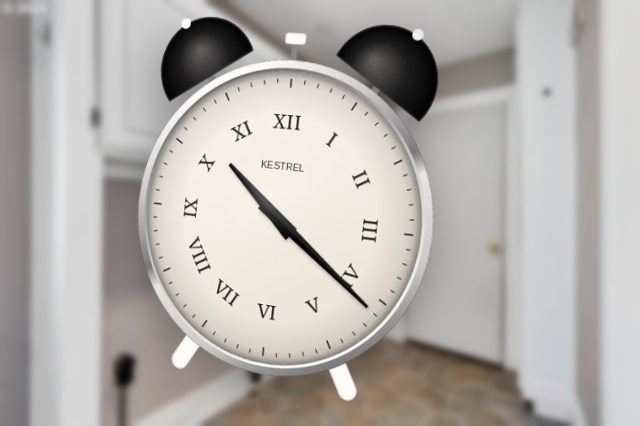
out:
{"hour": 10, "minute": 21}
